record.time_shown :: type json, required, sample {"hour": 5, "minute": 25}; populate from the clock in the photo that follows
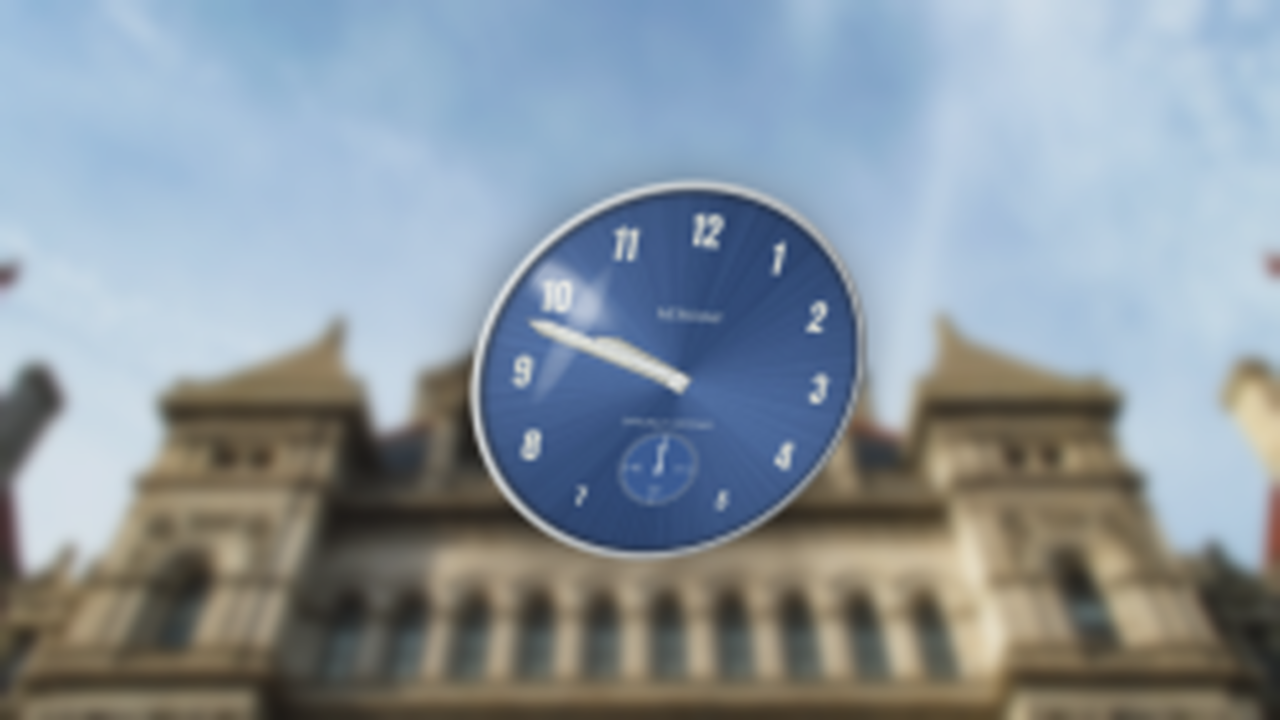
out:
{"hour": 9, "minute": 48}
